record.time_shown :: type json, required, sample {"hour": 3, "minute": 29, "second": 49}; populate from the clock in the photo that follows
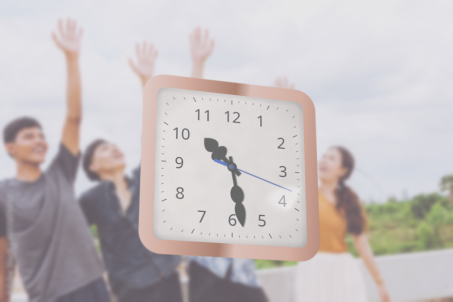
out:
{"hour": 10, "minute": 28, "second": 18}
